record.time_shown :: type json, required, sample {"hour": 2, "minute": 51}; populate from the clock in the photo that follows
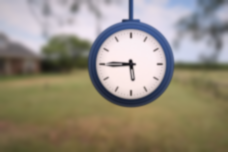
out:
{"hour": 5, "minute": 45}
